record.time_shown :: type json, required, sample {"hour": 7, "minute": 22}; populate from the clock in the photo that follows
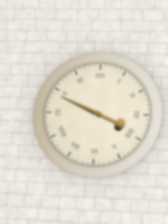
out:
{"hour": 3, "minute": 49}
